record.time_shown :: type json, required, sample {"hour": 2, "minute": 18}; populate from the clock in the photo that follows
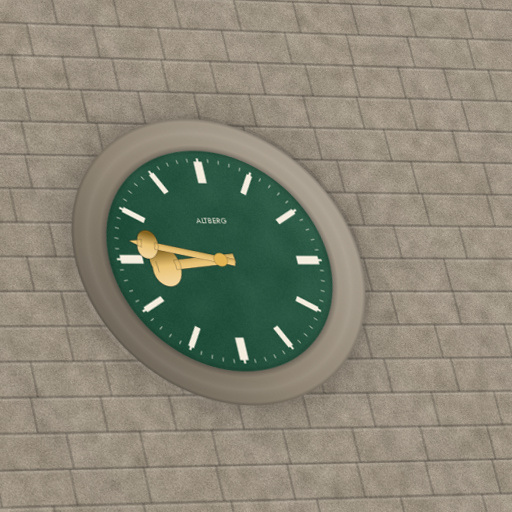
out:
{"hour": 8, "minute": 47}
